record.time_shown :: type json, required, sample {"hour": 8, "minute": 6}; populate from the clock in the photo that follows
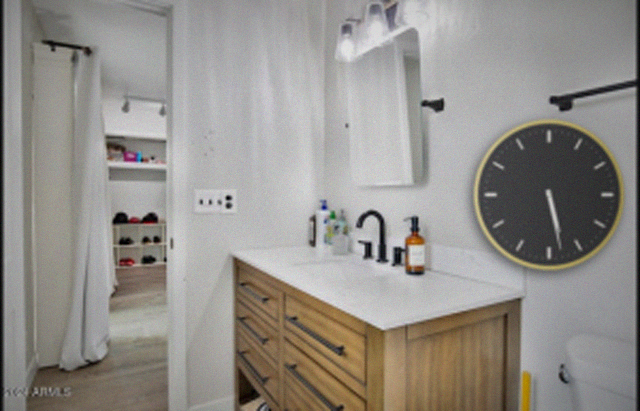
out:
{"hour": 5, "minute": 28}
